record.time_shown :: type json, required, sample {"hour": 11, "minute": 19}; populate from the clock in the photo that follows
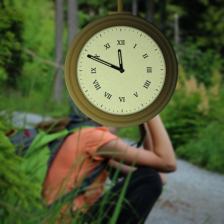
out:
{"hour": 11, "minute": 49}
